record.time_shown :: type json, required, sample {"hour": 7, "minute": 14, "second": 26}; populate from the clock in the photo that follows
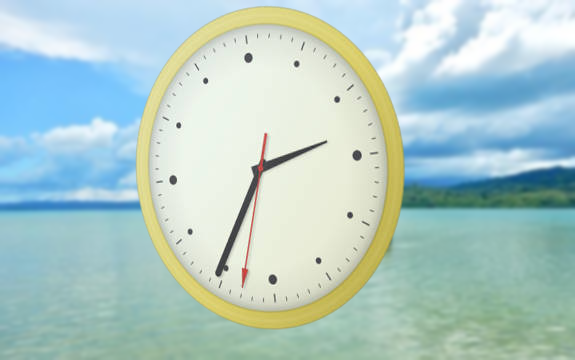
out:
{"hour": 2, "minute": 35, "second": 33}
